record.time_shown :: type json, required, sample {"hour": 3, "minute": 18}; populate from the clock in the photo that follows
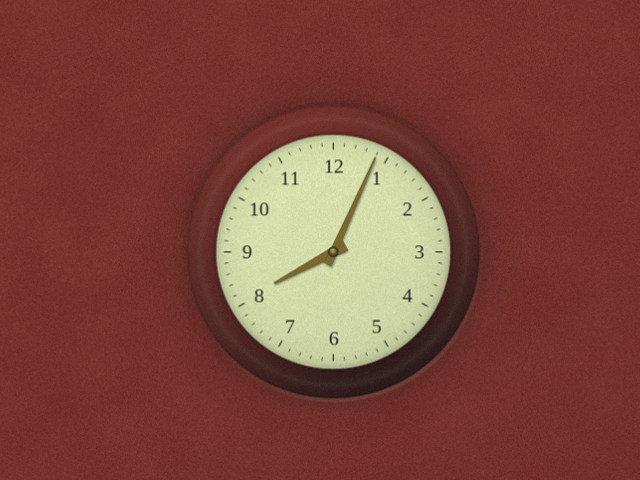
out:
{"hour": 8, "minute": 4}
